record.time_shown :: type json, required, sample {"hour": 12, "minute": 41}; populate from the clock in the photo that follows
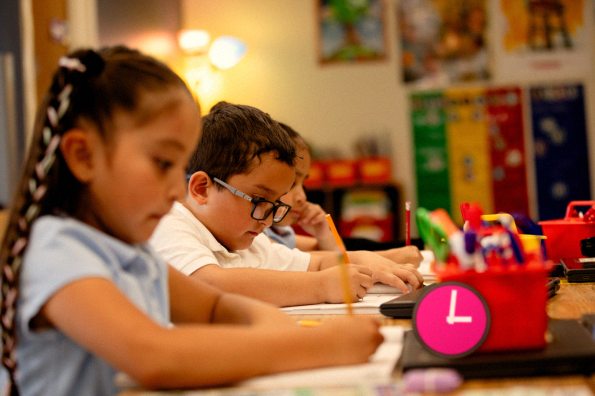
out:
{"hour": 3, "minute": 1}
